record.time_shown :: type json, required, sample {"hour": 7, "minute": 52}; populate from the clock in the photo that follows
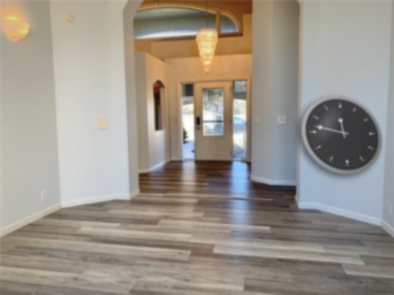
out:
{"hour": 11, "minute": 47}
